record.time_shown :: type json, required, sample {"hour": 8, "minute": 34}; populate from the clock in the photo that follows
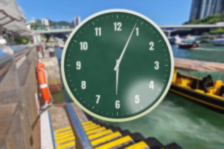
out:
{"hour": 6, "minute": 4}
